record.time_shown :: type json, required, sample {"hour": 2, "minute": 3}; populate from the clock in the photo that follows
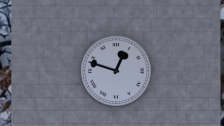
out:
{"hour": 12, "minute": 48}
